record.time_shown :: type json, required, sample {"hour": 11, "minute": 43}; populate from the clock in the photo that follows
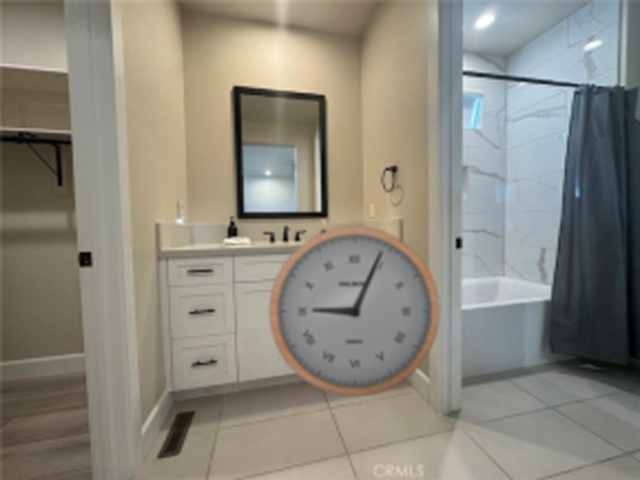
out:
{"hour": 9, "minute": 4}
